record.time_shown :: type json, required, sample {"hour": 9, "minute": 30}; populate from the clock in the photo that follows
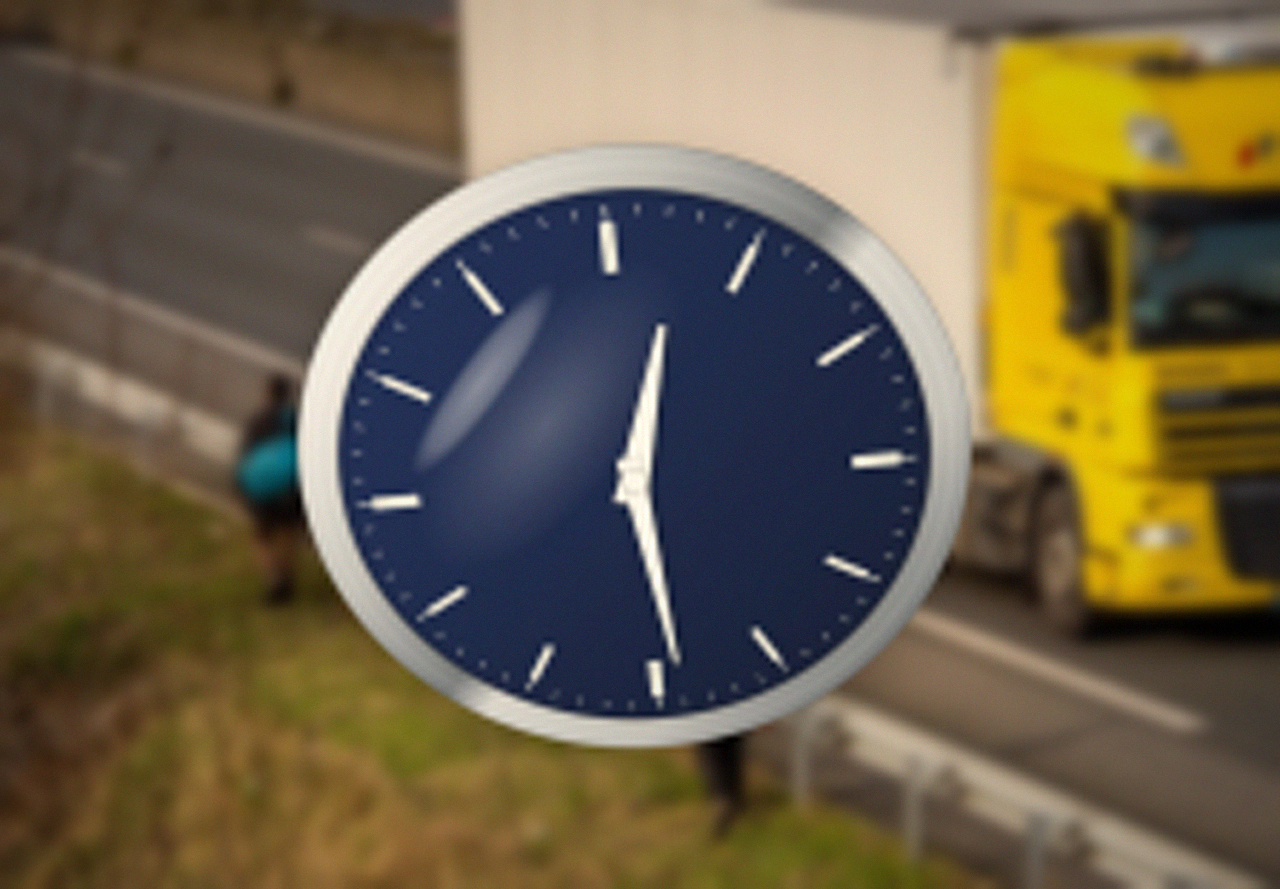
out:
{"hour": 12, "minute": 29}
